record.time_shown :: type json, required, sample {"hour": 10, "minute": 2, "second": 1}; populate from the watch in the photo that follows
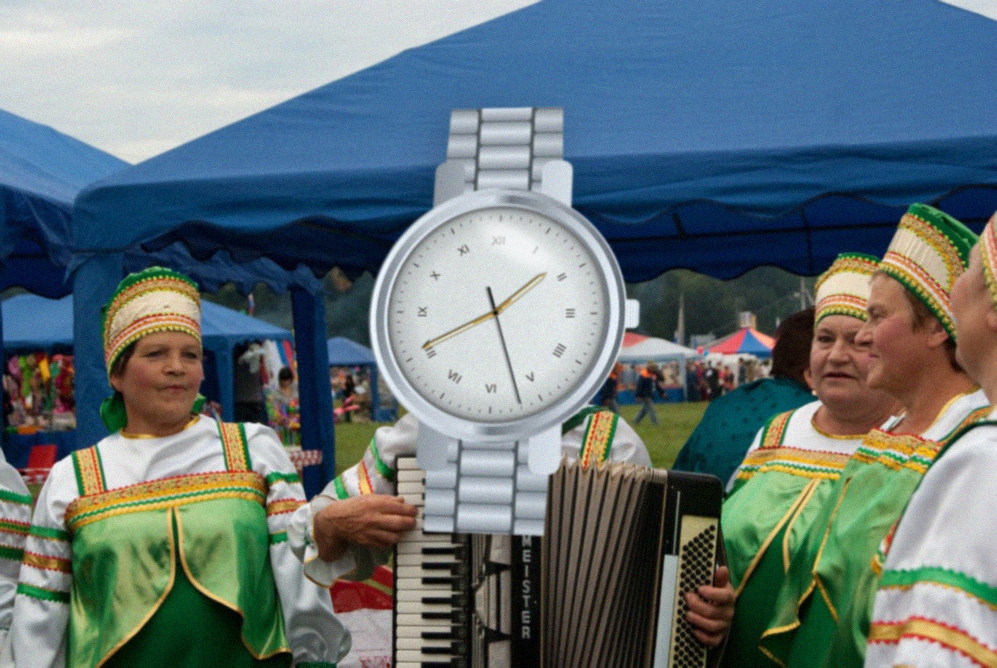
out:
{"hour": 1, "minute": 40, "second": 27}
